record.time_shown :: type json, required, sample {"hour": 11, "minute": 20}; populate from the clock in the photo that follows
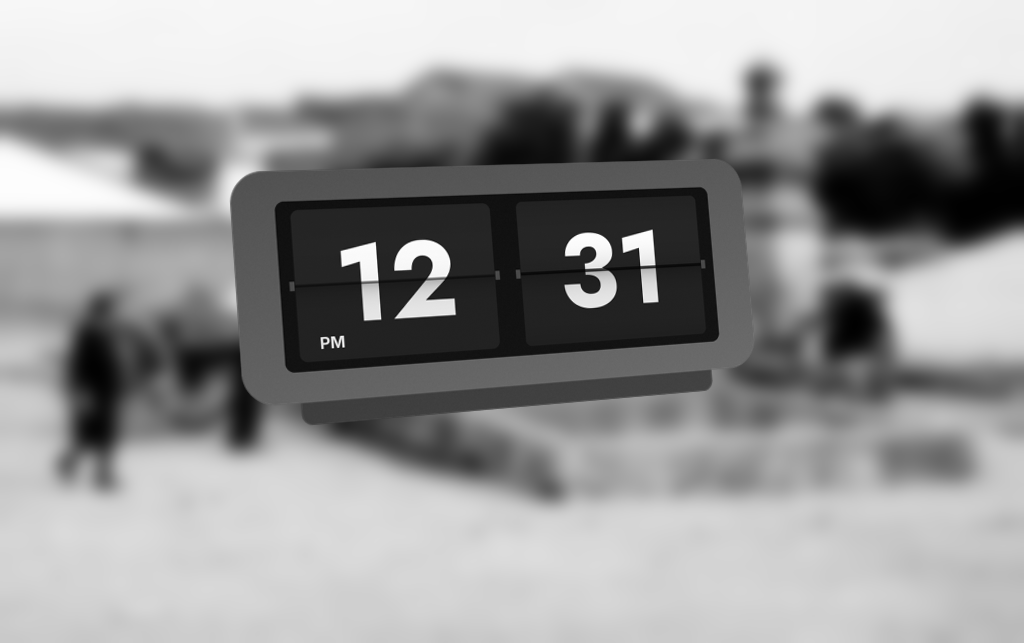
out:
{"hour": 12, "minute": 31}
